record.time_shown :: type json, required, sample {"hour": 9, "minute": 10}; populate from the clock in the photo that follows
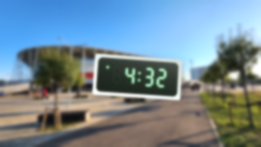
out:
{"hour": 4, "minute": 32}
